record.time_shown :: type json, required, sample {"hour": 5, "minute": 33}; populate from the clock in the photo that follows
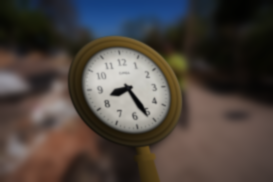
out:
{"hour": 8, "minute": 26}
